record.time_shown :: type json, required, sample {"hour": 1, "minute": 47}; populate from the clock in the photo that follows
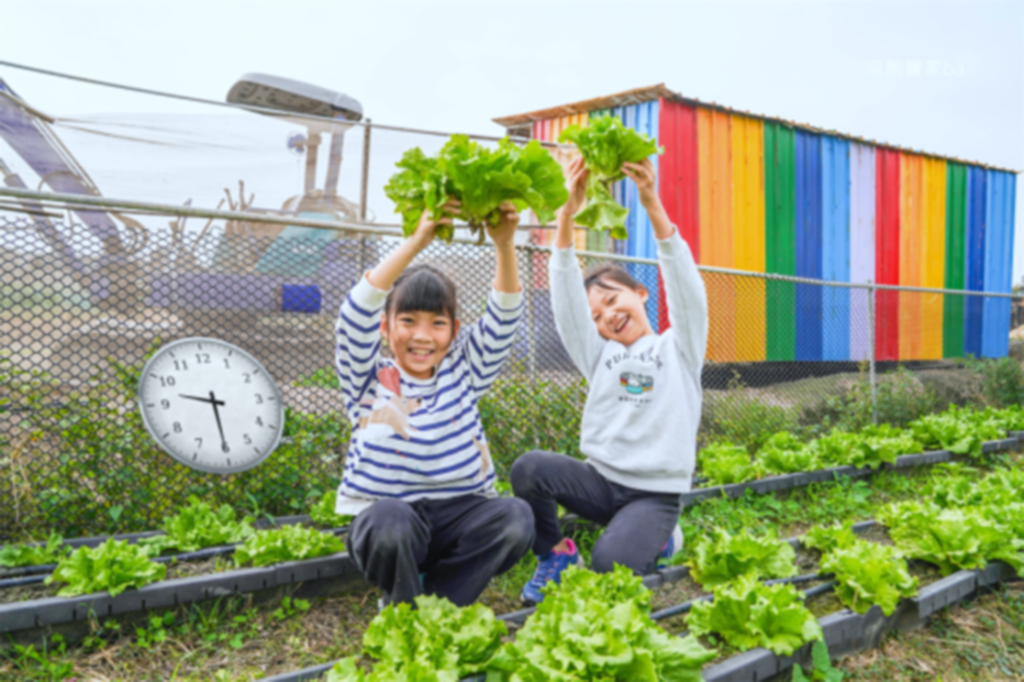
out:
{"hour": 9, "minute": 30}
